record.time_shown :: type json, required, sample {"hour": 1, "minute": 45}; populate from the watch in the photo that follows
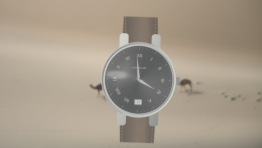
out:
{"hour": 3, "minute": 59}
